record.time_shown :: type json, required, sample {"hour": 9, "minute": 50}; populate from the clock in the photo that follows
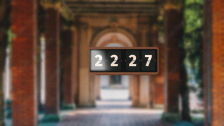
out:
{"hour": 22, "minute": 27}
